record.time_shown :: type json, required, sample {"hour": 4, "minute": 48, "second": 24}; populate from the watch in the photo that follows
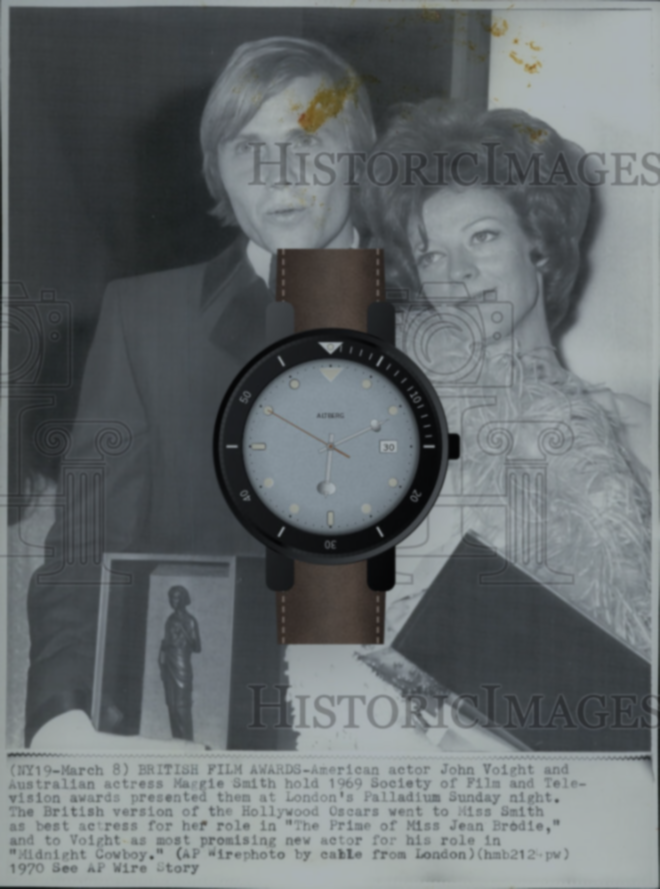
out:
{"hour": 6, "minute": 10, "second": 50}
